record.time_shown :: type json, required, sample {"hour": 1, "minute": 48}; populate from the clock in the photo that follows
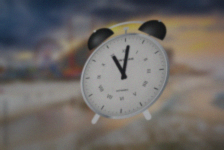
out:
{"hour": 11, "minute": 1}
